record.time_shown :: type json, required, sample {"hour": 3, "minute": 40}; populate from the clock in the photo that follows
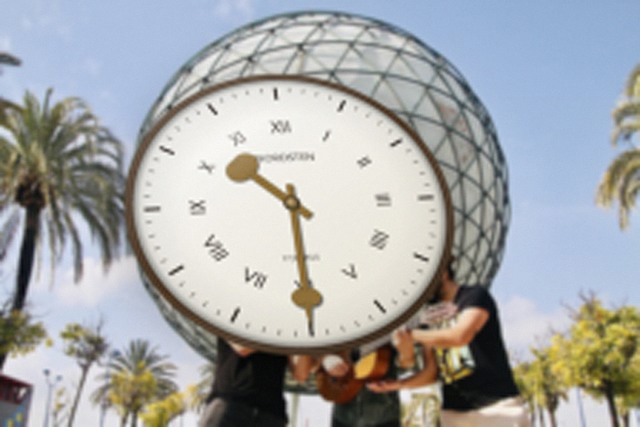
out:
{"hour": 10, "minute": 30}
